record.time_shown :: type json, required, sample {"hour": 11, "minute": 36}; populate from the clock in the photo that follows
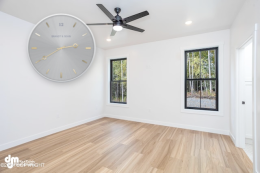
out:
{"hour": 2, "minute": 40}
